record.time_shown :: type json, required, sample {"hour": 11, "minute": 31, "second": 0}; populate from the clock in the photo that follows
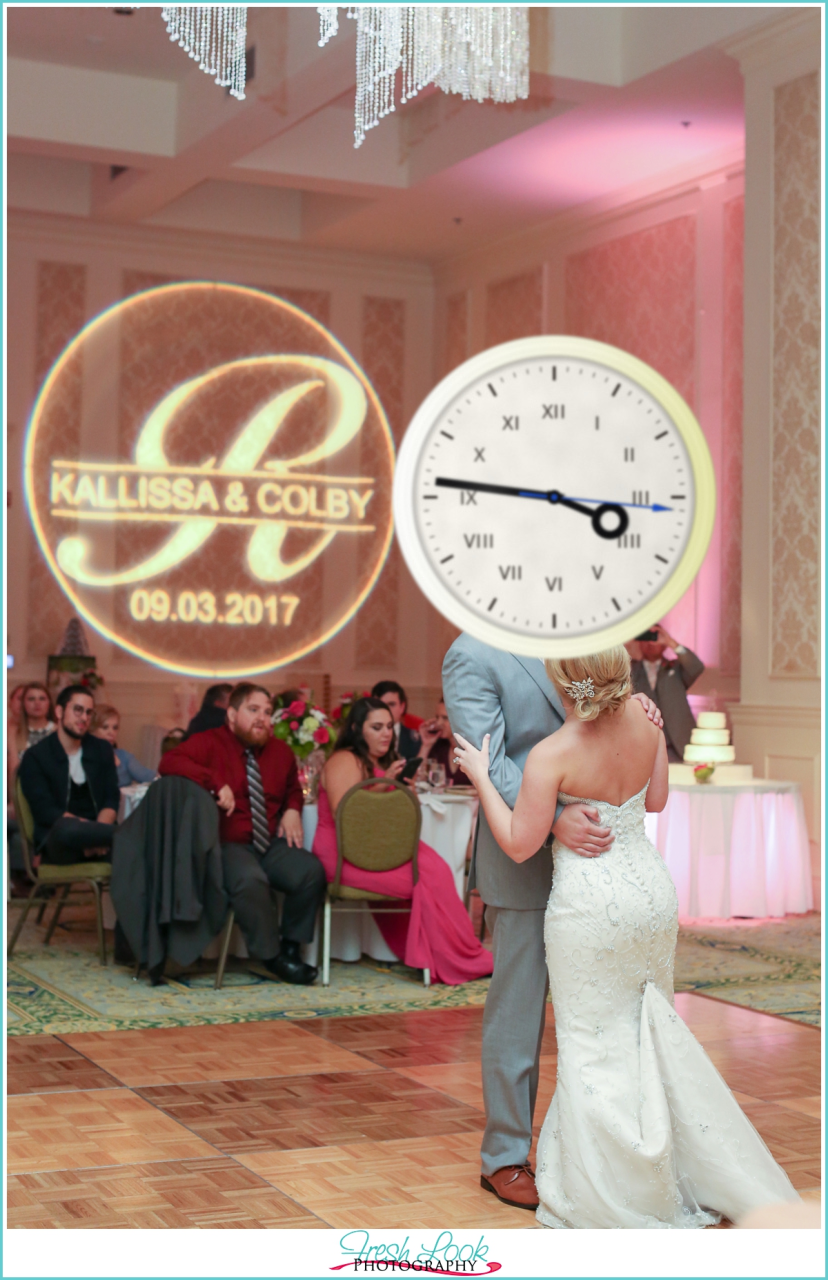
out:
{"hour": 3, "minute": 46, "second": 16}
